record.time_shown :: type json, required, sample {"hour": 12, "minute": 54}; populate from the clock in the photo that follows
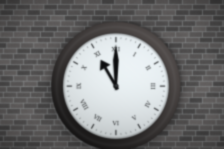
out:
{"hour": 11, "minute": 0}
